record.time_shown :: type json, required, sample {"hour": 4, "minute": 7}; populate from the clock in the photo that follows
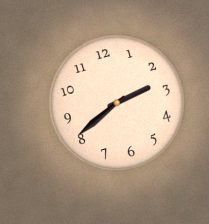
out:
{"hour": 2, "minute": 41}
